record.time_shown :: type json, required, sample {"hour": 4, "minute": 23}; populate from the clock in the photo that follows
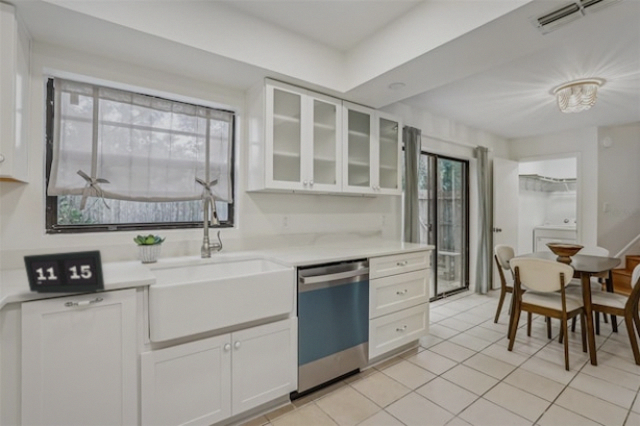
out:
{"hour": 11, "minute": 15}
